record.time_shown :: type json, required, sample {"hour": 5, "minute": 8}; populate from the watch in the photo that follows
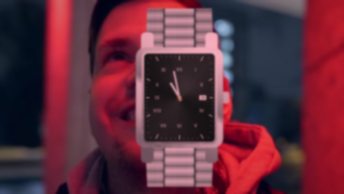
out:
{"hour": 10, "minute": 58}
